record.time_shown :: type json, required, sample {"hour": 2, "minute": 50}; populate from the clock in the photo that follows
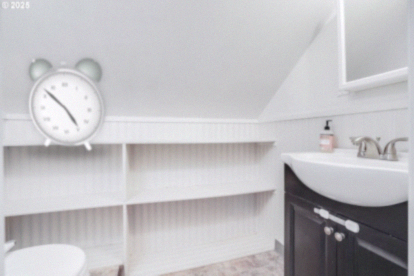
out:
{"hour": 4, "minute": 52}
